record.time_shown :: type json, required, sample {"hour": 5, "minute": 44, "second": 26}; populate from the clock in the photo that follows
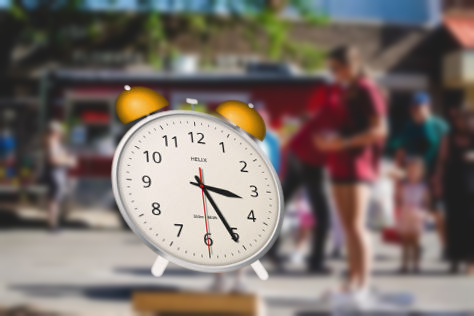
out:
{"hour": 3, "minute": 25, "second": 30}
